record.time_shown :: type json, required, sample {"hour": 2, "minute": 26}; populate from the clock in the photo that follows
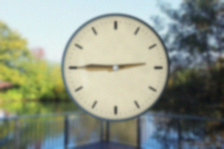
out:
{"hour": 2, "minute": 45}
